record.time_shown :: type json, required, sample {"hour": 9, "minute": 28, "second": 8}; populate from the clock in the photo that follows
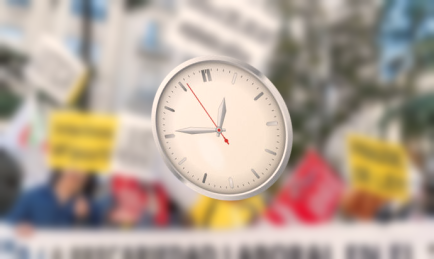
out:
{"hour": 12, "minute": 45, "second": 56}
